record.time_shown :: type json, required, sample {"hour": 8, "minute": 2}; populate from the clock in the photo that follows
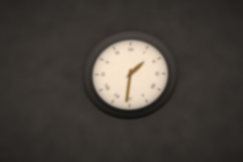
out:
{"hour": 1, "minute": 31}
